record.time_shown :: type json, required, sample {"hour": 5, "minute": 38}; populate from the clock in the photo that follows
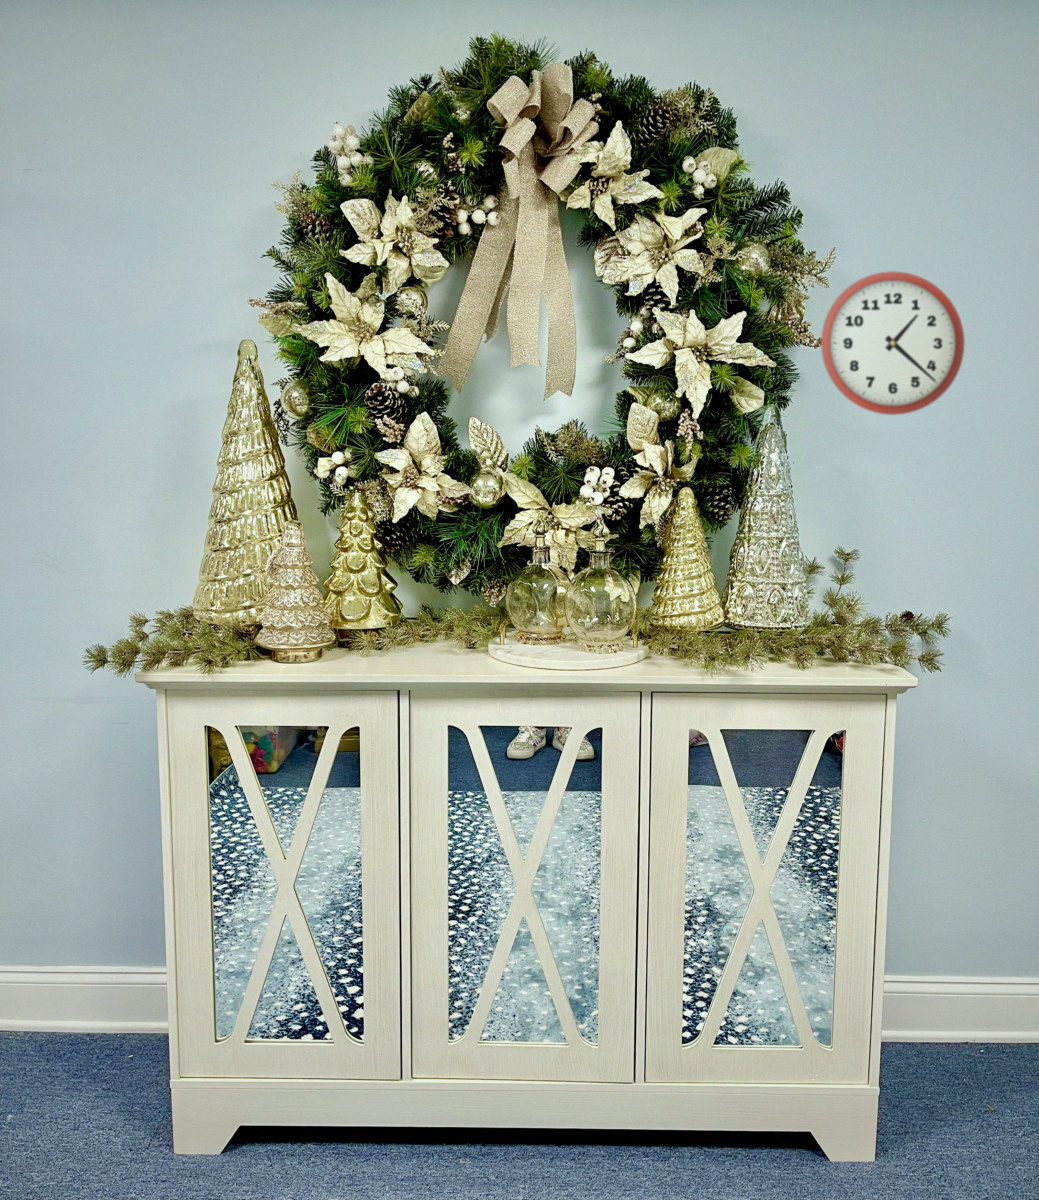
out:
{"hour": 1, "minute": 22}
